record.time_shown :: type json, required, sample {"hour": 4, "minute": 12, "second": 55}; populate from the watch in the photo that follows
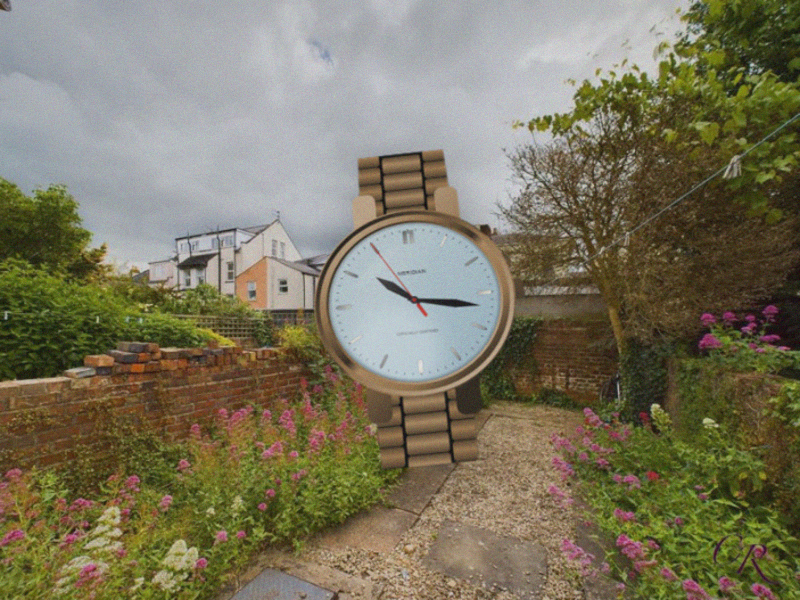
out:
{"hour": 10, "minute": 16, "second": 55}
